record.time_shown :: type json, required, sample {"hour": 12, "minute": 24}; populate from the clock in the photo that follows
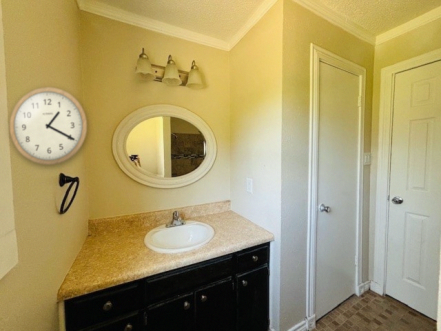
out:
{"hour": 1, "minute": 20}
